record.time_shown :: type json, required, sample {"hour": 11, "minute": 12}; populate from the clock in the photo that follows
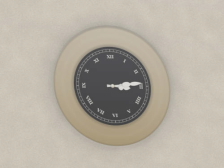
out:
{"hour": 3, "minute": 14}
